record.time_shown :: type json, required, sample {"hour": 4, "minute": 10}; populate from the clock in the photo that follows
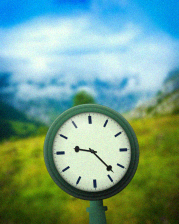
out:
{"hour": 9, "minute": 23}
